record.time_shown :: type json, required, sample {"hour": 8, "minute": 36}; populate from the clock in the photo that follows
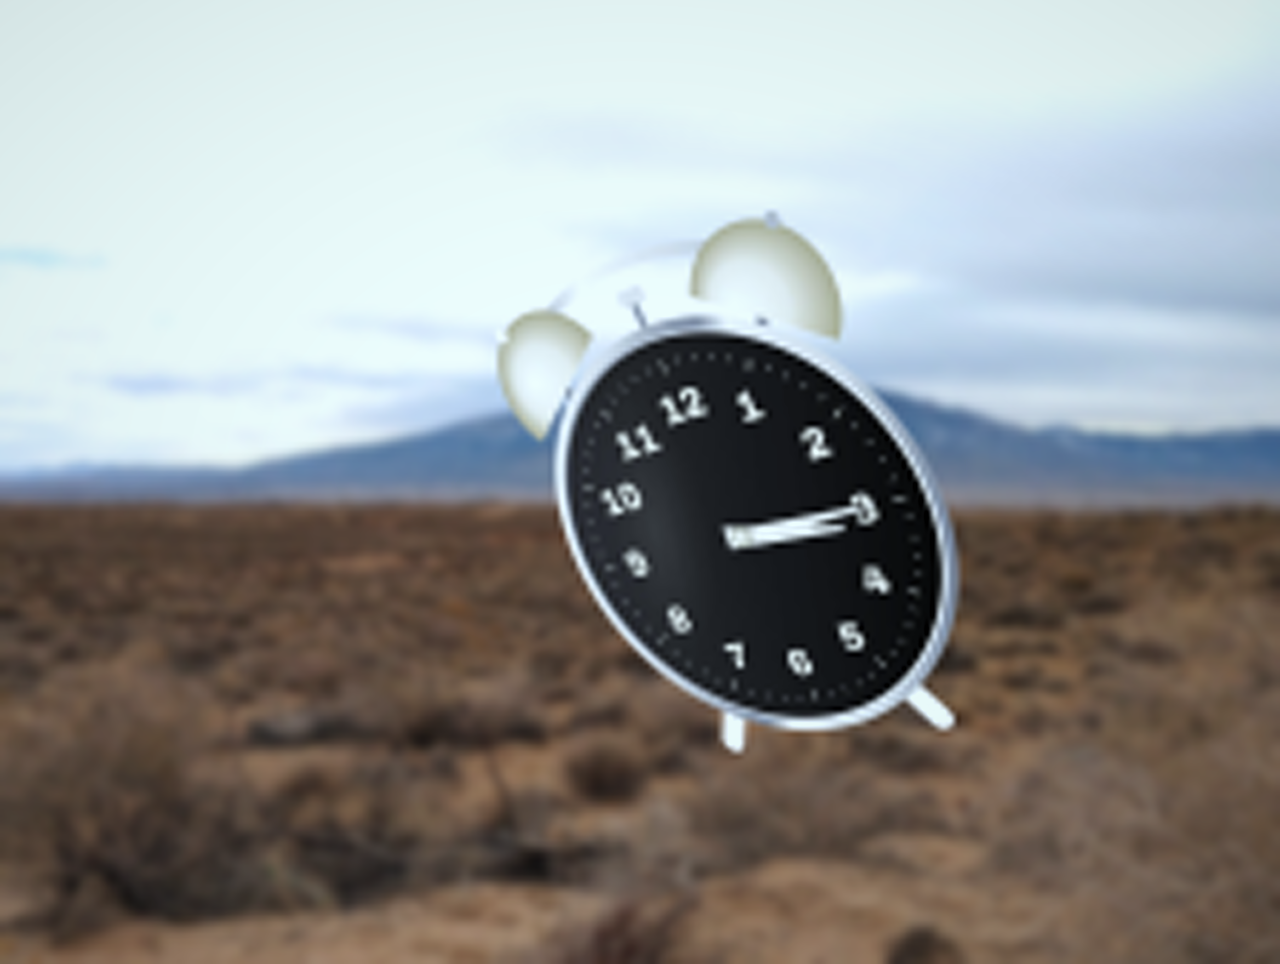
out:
{"hour": 3, "minute": 15}
